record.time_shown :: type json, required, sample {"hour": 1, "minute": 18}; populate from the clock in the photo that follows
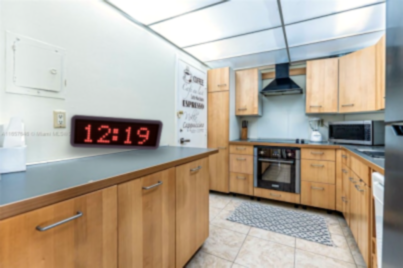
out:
{"hour": 12, "minute": 19}
